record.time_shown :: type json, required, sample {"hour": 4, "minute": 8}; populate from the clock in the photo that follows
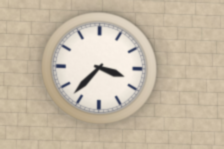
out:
{"hour": 3, "minute": 37}
